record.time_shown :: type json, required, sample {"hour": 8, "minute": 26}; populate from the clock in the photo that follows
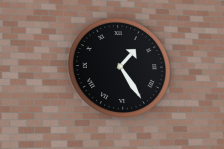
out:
{"hour": 1, "minute": 25}
